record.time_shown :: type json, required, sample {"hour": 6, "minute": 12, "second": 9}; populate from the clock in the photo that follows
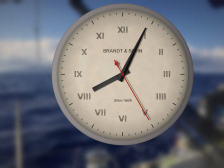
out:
{"hour": 8, "minute": 4, "second": 25}
